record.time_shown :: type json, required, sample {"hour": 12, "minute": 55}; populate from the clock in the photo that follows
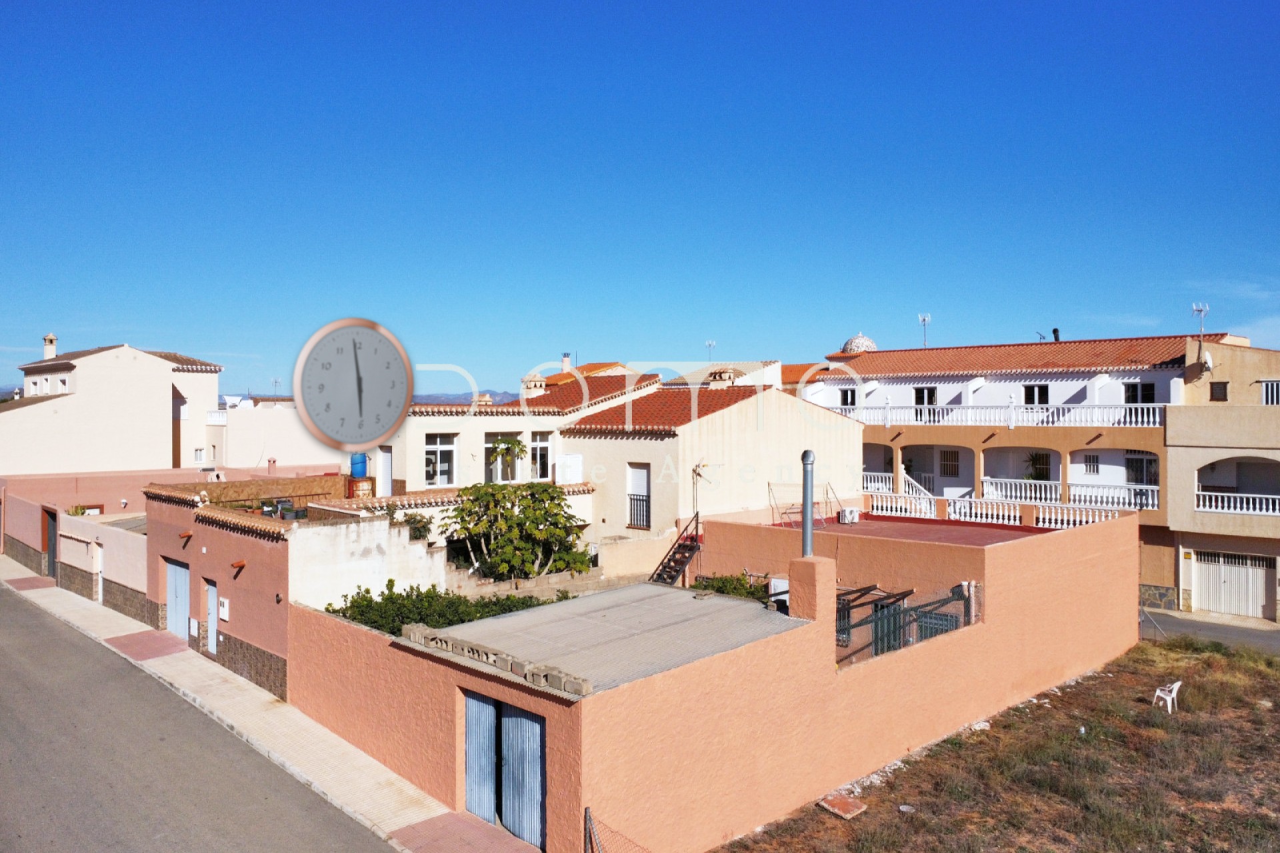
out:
{"hour": 5, "minute": 59}
